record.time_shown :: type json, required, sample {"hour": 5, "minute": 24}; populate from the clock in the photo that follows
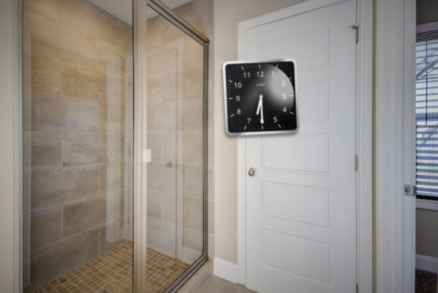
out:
{"hour": 6, "minute": 30}
